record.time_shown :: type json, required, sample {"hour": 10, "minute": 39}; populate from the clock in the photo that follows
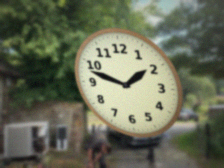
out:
{"hour": 1, "minute": 48}
